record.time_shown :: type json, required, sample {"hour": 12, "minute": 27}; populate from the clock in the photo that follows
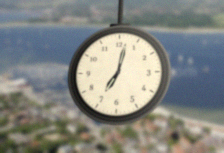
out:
{"hour": 7, "minute": 2}
